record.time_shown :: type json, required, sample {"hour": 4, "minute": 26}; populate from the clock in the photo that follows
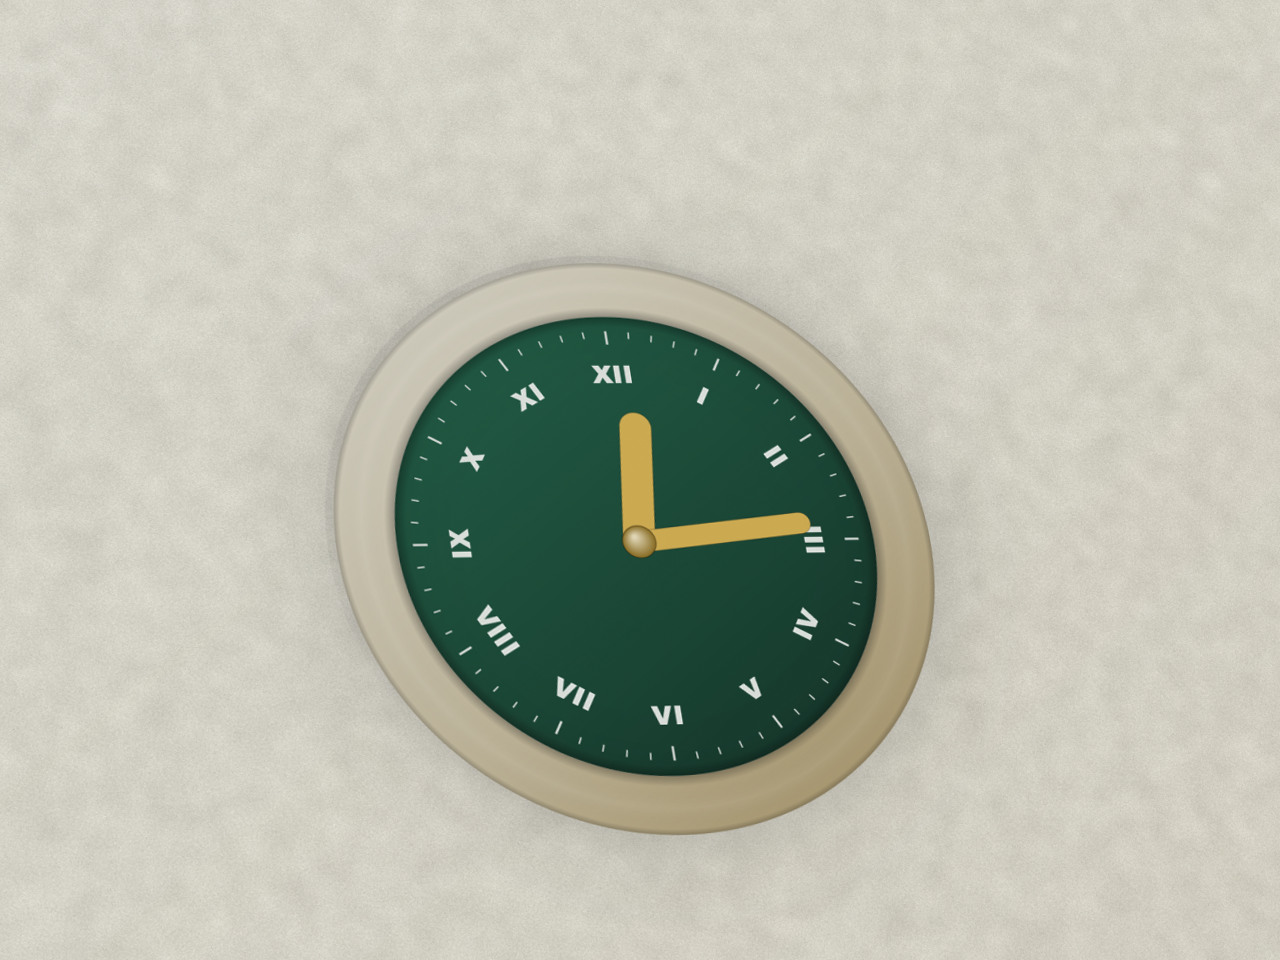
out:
{"hour": 12, "minute": 14}
